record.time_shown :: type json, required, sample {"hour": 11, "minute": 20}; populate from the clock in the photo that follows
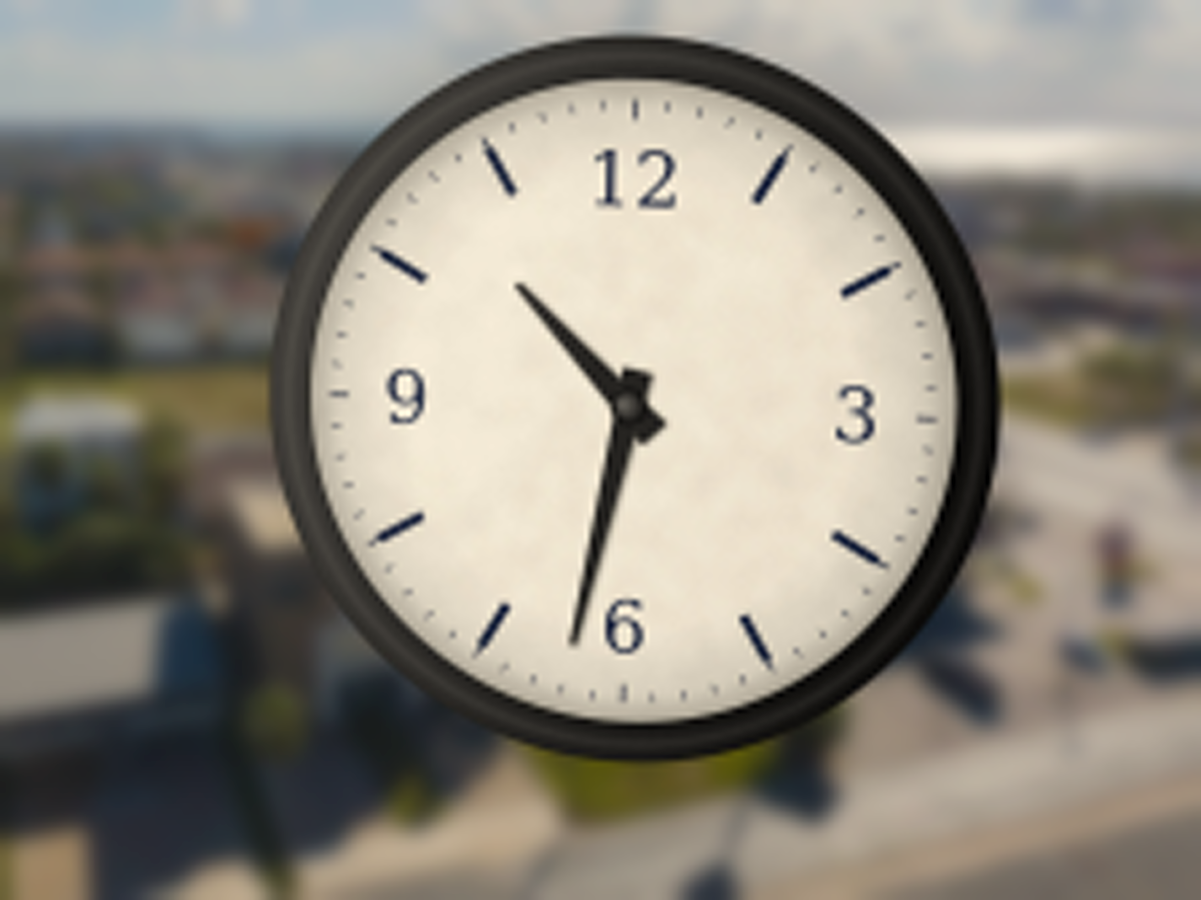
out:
{"hour": 10, "minute": 32}
